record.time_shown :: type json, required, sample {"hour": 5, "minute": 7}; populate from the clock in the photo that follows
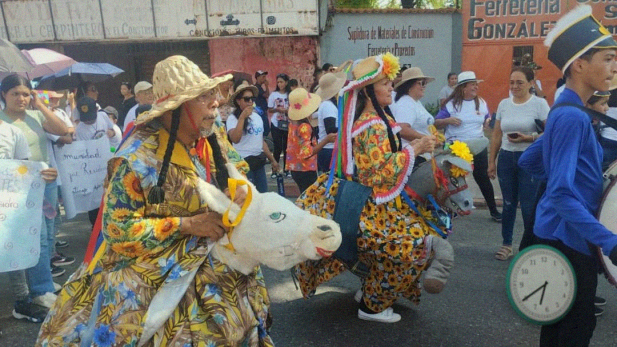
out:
{"hour": 6, "minute": 40}
